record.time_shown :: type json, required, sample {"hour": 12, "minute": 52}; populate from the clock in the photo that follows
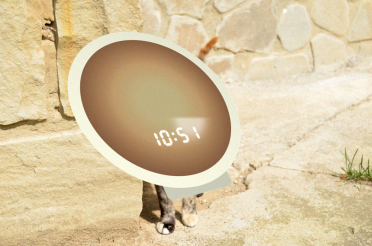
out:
{"hour": 10, "minute": 51}
